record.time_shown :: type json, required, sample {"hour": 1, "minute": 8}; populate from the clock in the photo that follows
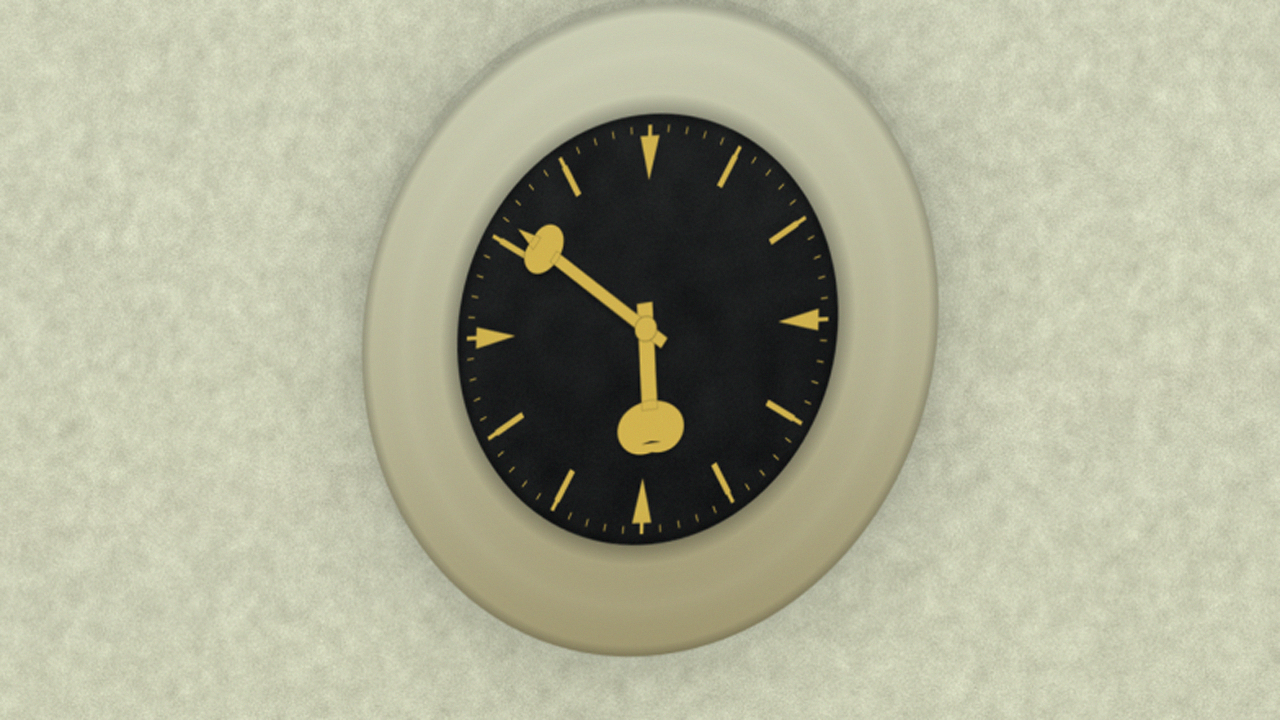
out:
{"hour": 5, "minute": 51}
